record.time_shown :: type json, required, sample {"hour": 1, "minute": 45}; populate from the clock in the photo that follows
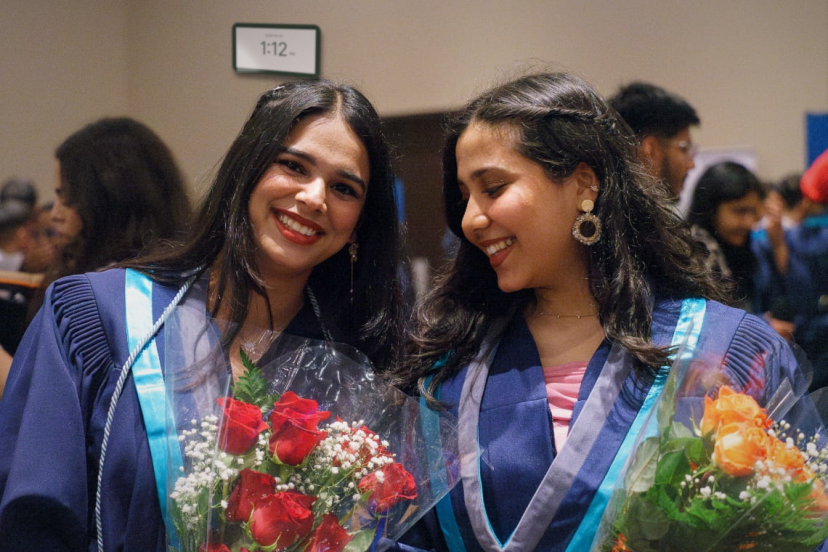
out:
{"hour": 1, "minute": 12}
